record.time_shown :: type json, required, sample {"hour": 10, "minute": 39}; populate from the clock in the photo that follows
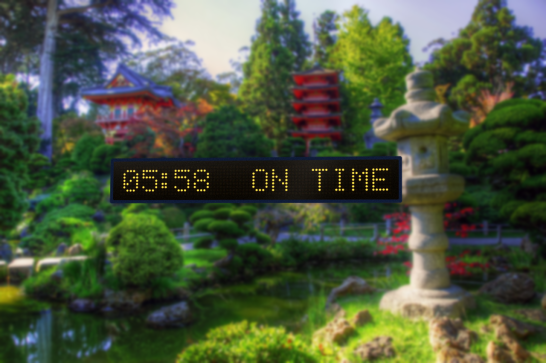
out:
{"hour": 5, "minute": 58}
